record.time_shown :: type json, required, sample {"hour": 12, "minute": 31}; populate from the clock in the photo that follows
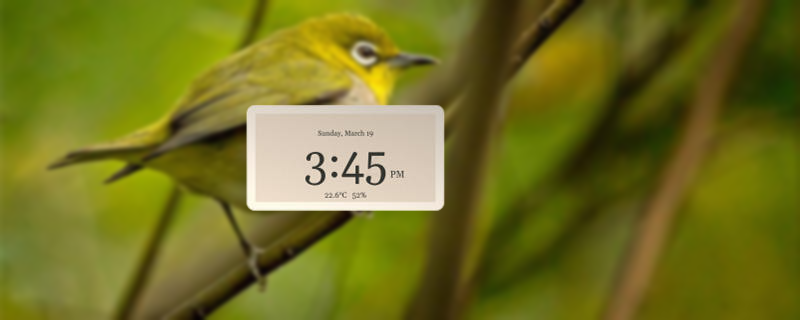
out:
{"hour": 3, "minute": 45}
